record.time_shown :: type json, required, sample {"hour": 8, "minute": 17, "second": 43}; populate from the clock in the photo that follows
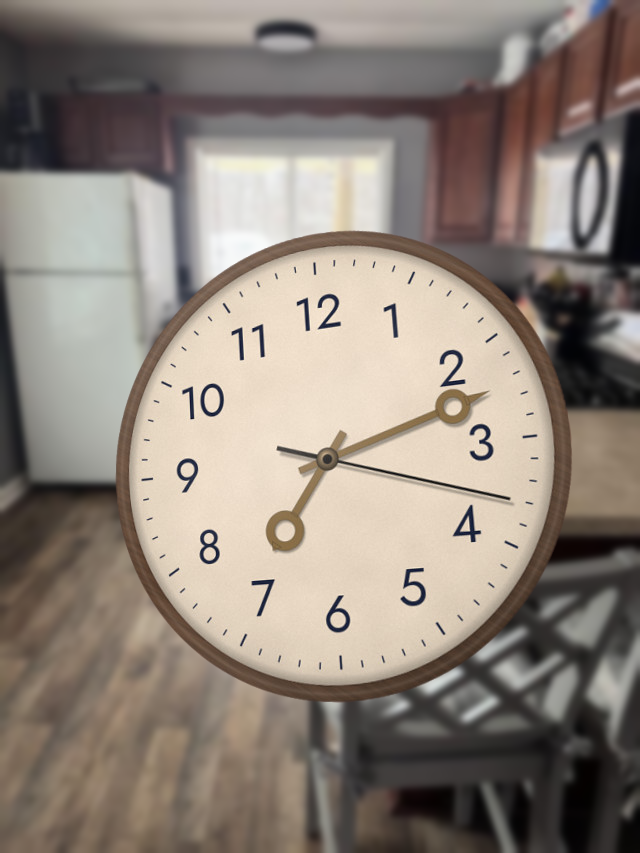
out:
{"hour": 7, "minute": 12, "second": 18}
